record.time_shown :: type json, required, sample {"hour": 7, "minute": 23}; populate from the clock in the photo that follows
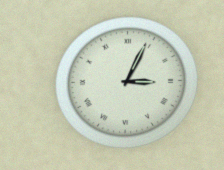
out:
{"hour": 3, "minute": 4}
